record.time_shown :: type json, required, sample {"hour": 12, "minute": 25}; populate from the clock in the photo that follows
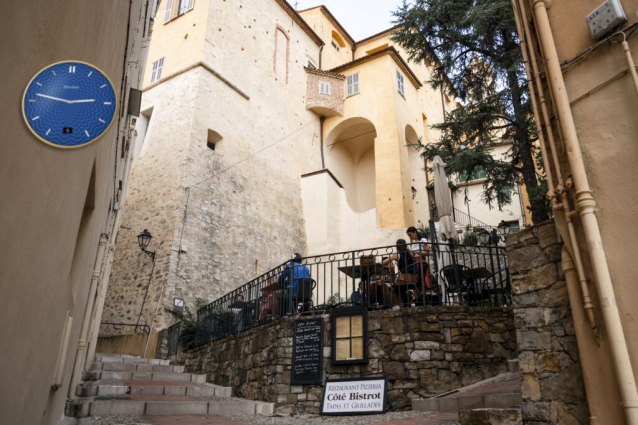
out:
{"hour": 2, "minute": 47}
